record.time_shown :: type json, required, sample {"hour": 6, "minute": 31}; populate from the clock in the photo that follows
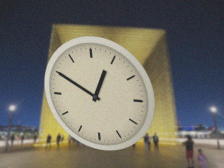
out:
{"hour": 12, "minute": 50}
